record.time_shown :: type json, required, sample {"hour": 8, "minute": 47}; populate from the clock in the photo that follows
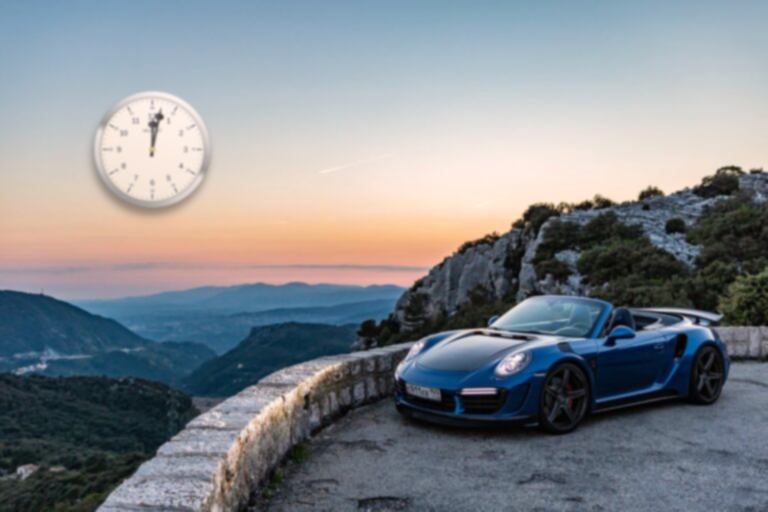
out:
{"hour": 12, "minute": 2}
